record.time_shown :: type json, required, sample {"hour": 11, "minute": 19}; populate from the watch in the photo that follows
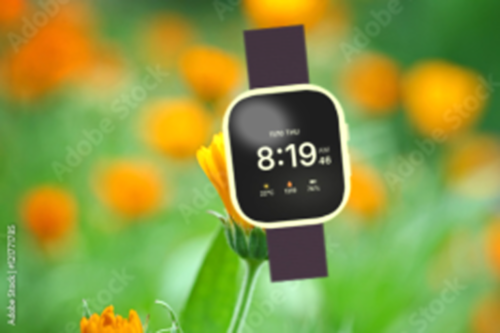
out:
{"hour": 8, "minute": 19}
